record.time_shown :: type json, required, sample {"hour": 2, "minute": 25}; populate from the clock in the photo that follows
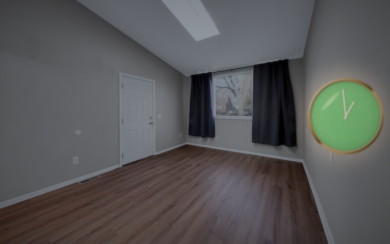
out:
{"hour": 12, "minute": 59}
